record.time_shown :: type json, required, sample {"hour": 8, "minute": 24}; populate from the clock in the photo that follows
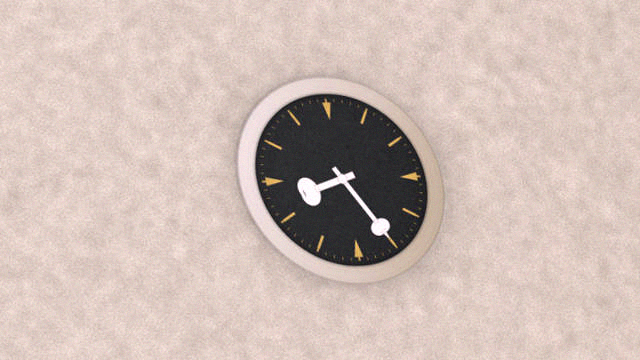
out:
{"hour": 8, "minute": 25}
